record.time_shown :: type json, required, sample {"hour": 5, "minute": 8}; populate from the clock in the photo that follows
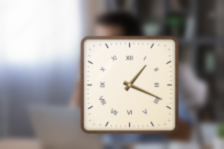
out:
{"hour": 1, "minute": 19}
